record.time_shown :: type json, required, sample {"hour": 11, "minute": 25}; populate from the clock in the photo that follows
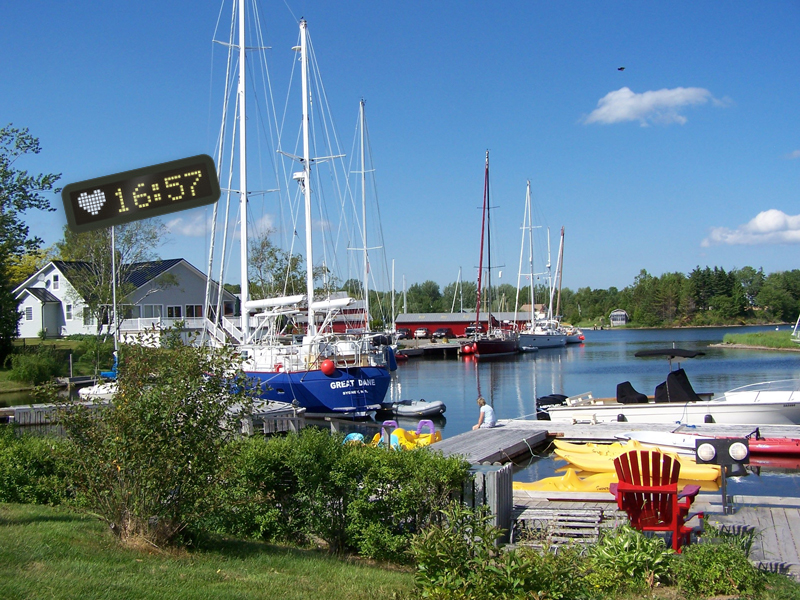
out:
{"hour": 16, "minute": 57}
